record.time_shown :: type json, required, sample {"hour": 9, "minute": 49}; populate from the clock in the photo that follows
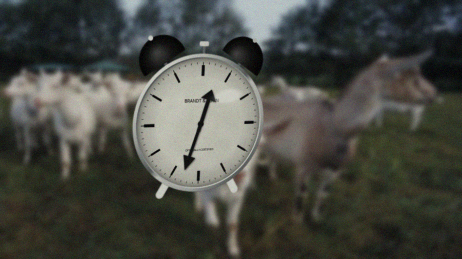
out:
{"hour": 12, "minute": 33}
